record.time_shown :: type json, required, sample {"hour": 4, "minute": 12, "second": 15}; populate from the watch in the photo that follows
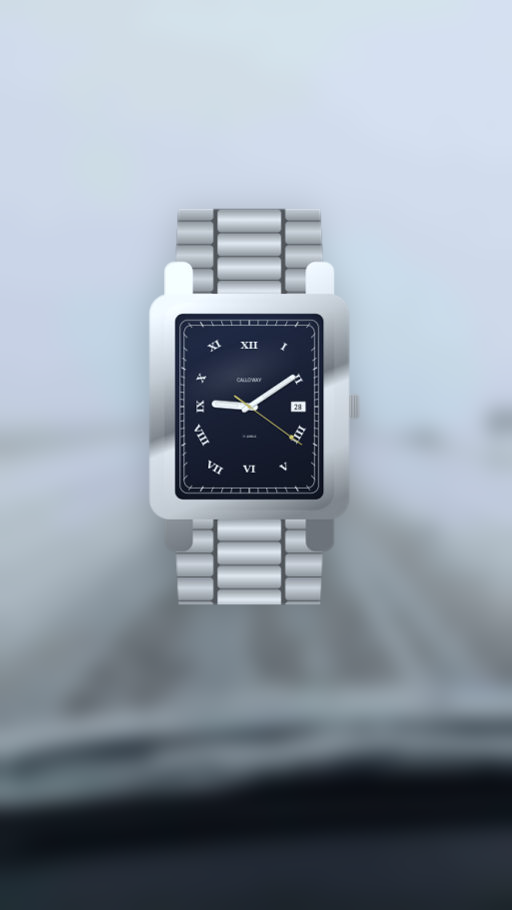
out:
{"hour": 9, "minute": 9, "second": 21}
